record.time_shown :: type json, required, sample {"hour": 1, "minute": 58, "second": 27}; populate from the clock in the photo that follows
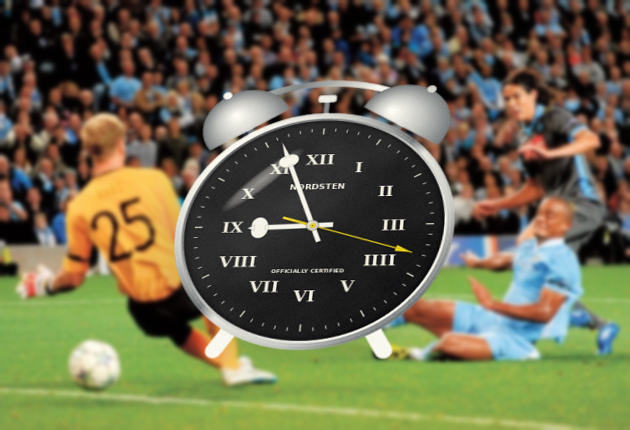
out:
{"hour": 8, "minute": 56, "second": 18}
